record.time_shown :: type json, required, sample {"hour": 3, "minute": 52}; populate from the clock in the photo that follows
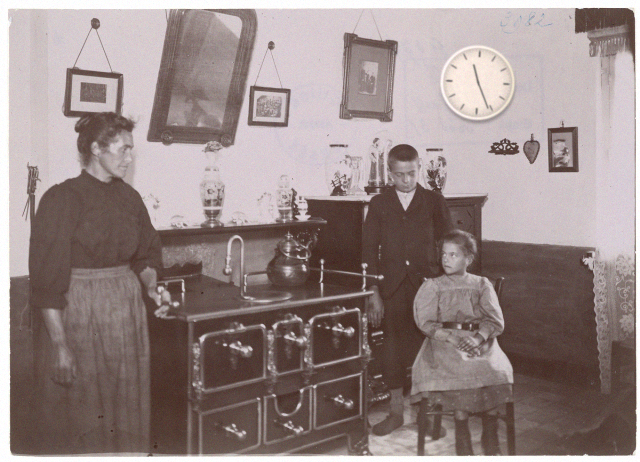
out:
{"hour": 11, "minute": 26}
